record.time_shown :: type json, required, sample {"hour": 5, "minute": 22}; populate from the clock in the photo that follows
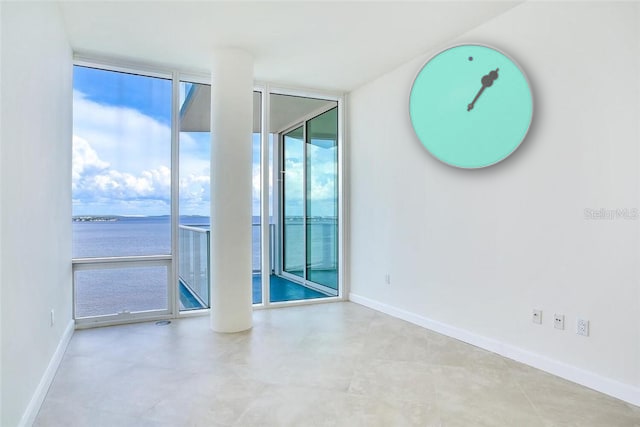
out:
{"hour": 1, "minute": 6}
